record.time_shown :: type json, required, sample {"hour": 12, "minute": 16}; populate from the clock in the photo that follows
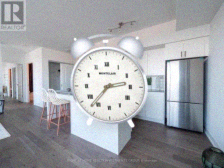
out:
{"hour": 2, "minute": 37}
